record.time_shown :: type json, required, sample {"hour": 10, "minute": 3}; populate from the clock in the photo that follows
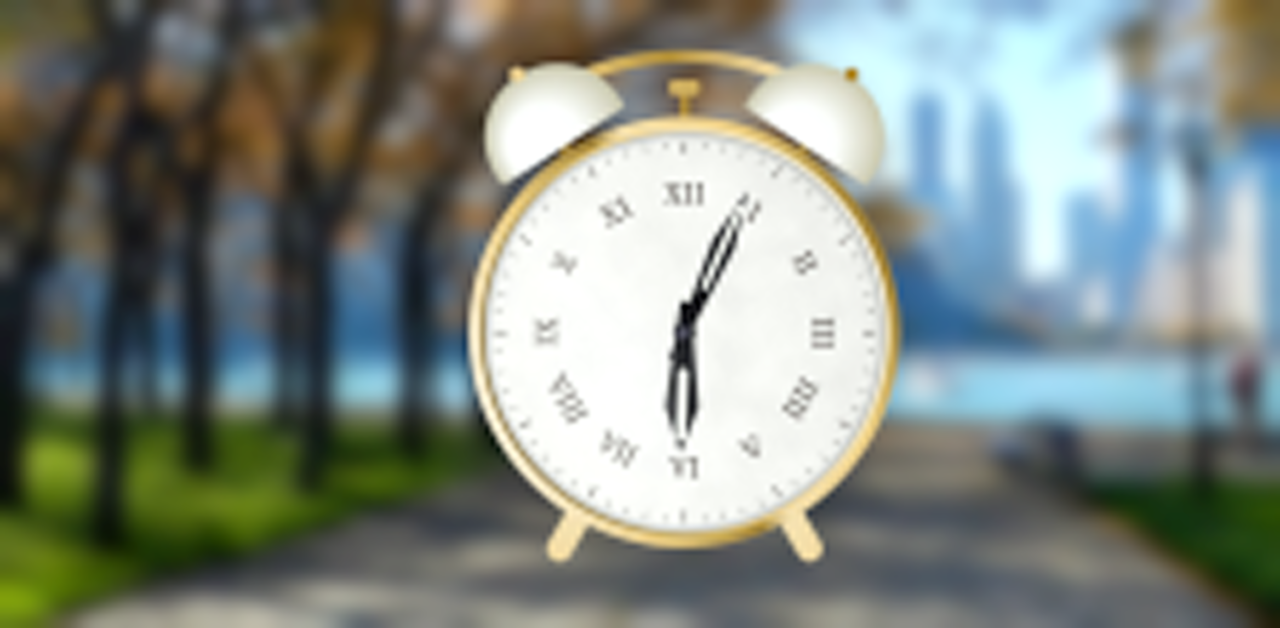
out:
{"hour": 6, "minute": 4}
